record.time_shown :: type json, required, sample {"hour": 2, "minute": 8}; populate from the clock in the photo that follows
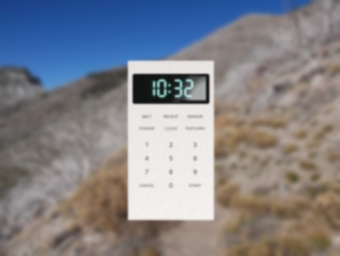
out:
{"hour": 10, "minute": 32}
